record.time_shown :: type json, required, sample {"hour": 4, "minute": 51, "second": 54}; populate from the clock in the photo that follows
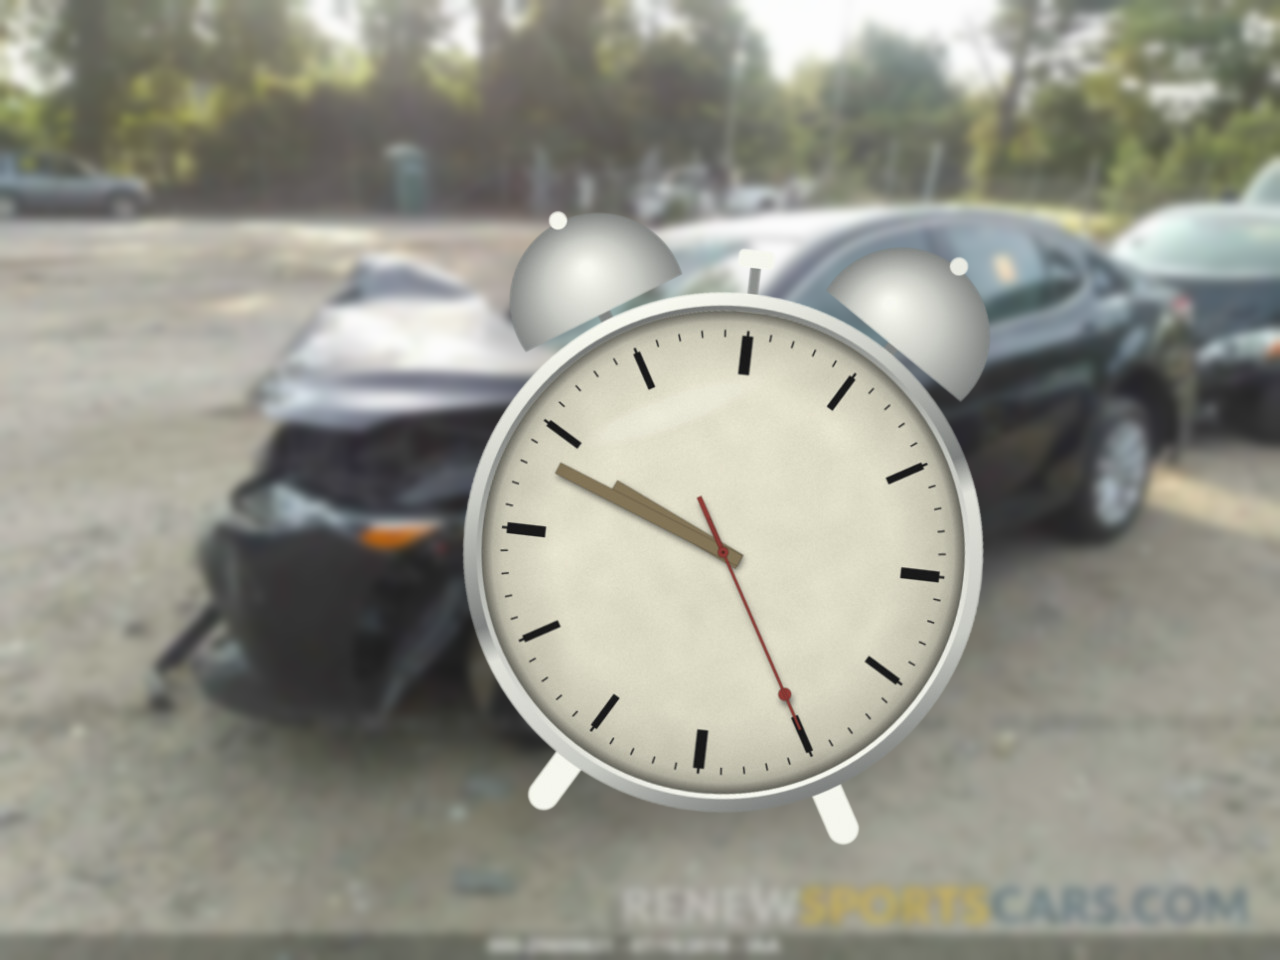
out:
{"hour": 9, "minute": 48, "second": 25}
